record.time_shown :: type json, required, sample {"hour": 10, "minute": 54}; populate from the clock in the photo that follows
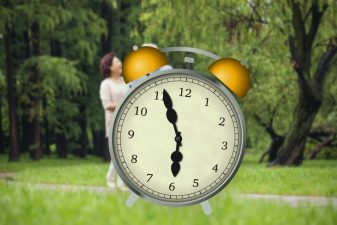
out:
{"hour": 5, "minute": 56}
